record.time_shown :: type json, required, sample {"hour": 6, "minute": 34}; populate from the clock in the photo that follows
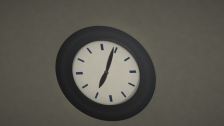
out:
{"hour": 7, "minute": 4}
